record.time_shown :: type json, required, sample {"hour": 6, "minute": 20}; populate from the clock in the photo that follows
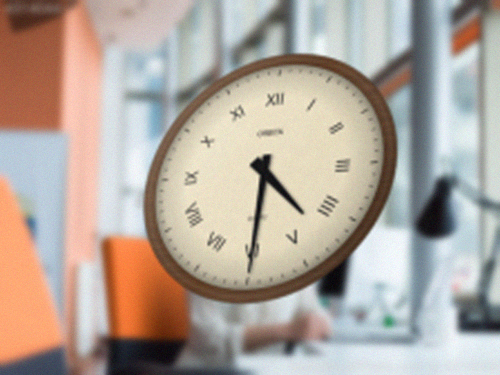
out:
{"hour": 4, "minute": 30}
